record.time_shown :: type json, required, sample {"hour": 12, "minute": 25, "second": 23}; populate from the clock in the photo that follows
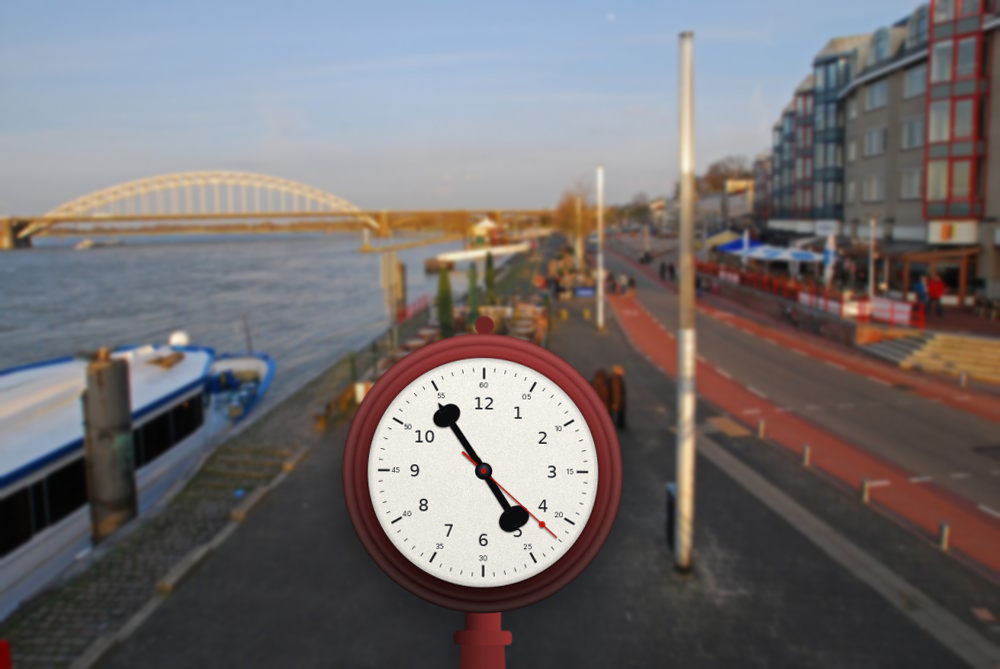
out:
{"hour": 4, "minute": 54, "second": 22}
